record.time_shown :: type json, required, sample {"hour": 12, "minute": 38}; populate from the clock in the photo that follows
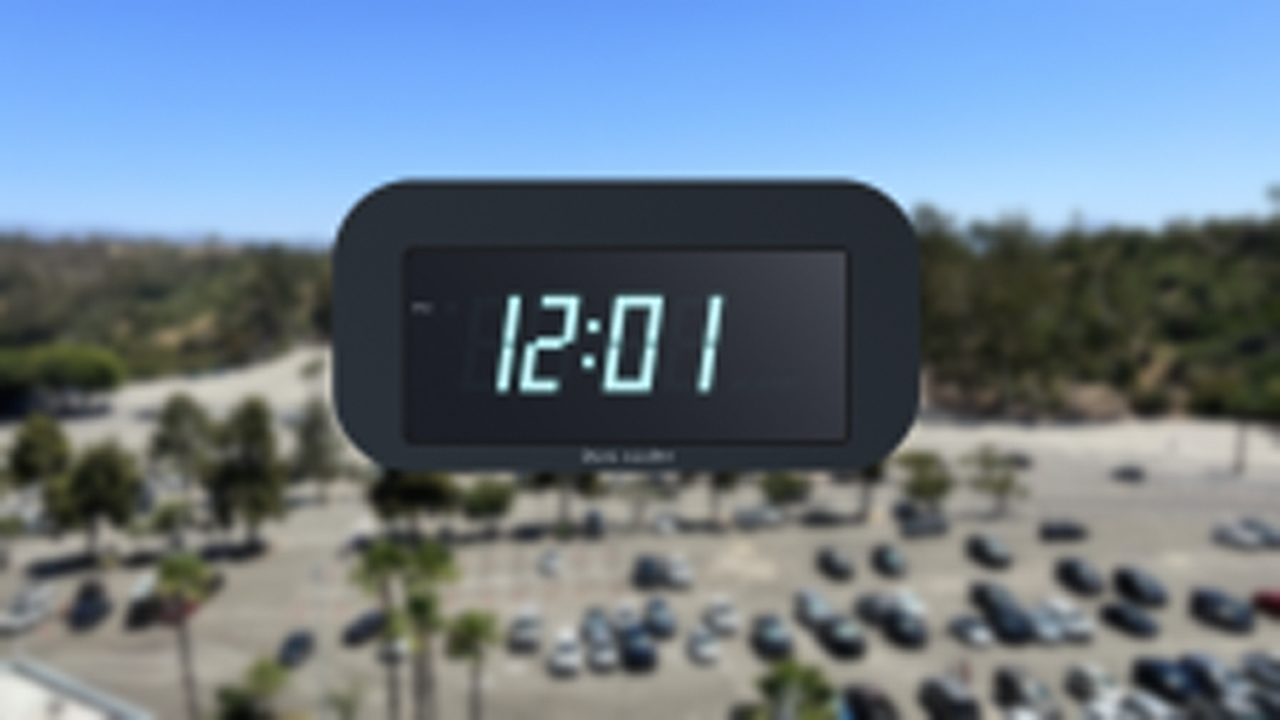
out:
{"hour": 12, "minute": 1}
